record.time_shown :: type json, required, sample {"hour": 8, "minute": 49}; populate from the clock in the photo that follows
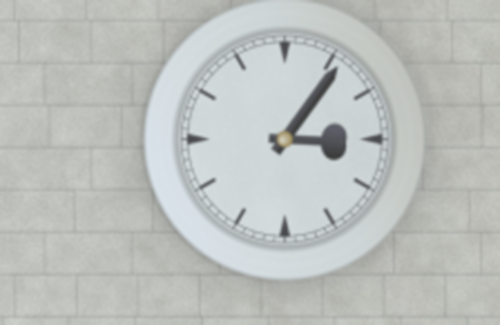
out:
{"hour": 3, "minute": 6}
